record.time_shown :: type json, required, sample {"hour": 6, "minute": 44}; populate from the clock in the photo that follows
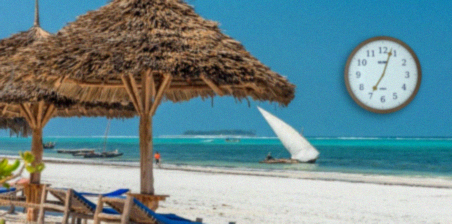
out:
{"hour": 7, "minute": 3}
